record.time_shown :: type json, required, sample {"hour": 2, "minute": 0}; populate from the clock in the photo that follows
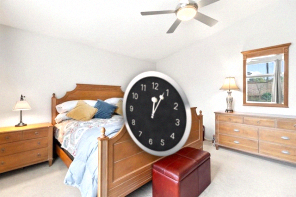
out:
{"hour": 12, "minute": 4}
